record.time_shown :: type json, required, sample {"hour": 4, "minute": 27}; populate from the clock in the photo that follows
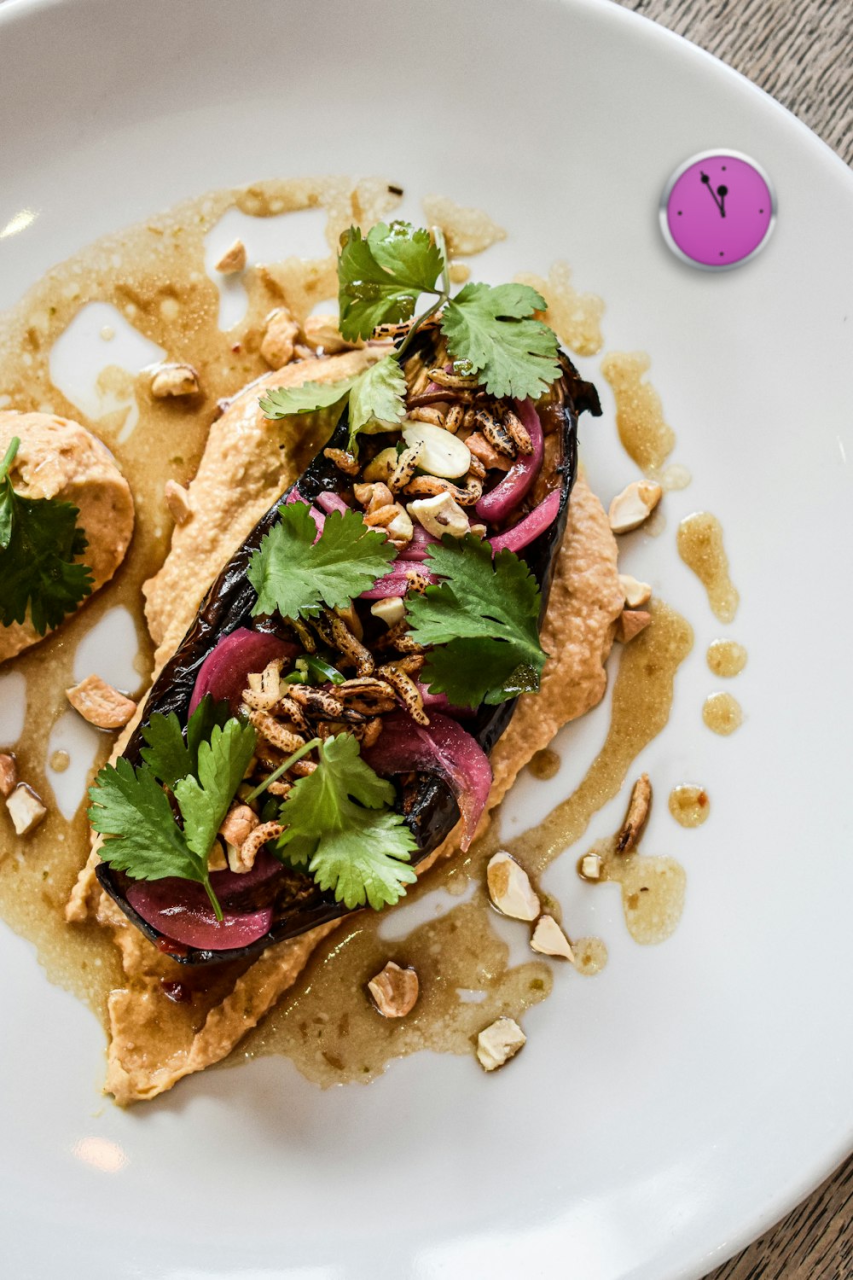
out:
{"hour": 11, "minute": 55}
